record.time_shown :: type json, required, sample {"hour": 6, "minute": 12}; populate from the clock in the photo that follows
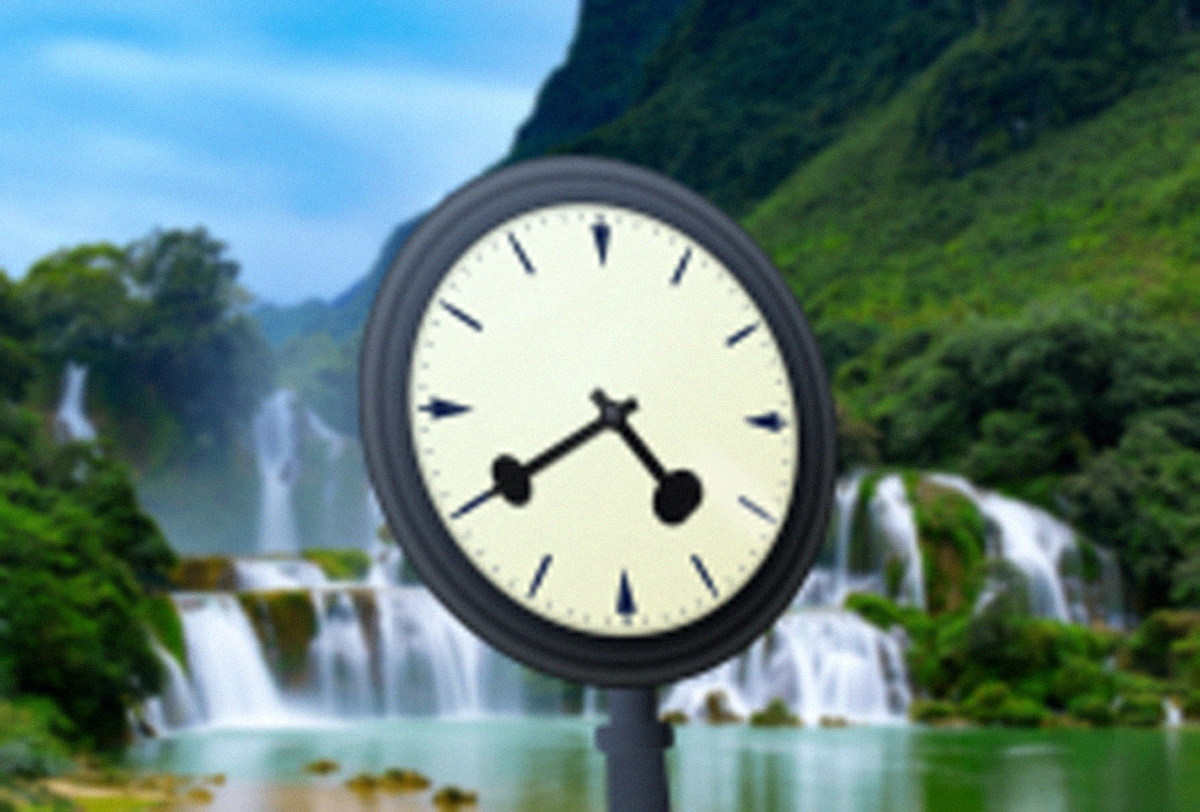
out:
{"hour": 4, "minute": 40}
